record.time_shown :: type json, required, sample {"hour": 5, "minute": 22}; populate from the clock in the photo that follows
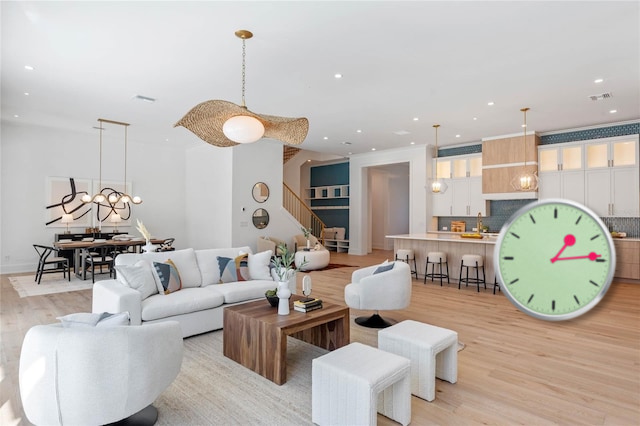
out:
{"hour": 1, "minute": 14}
